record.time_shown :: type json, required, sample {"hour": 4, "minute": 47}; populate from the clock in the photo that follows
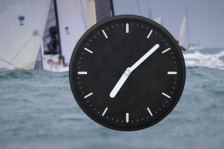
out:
{"hour": 7, "minute": 8}
